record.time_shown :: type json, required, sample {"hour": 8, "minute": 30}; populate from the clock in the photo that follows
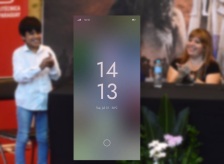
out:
{"hour": 14, "minute": 13}
